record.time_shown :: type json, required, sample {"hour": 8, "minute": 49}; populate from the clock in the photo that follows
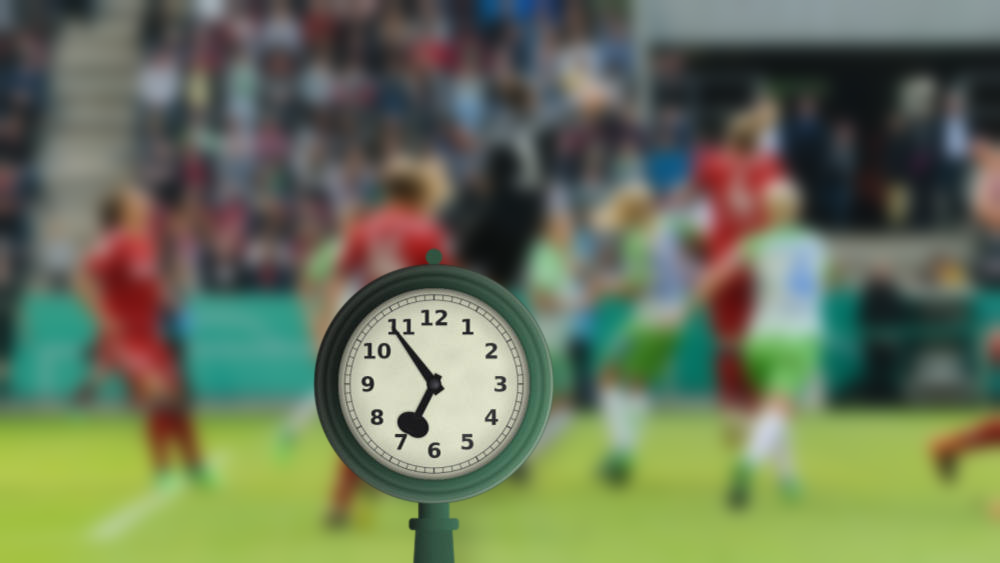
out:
{"hour": 6, "minute": 54}
